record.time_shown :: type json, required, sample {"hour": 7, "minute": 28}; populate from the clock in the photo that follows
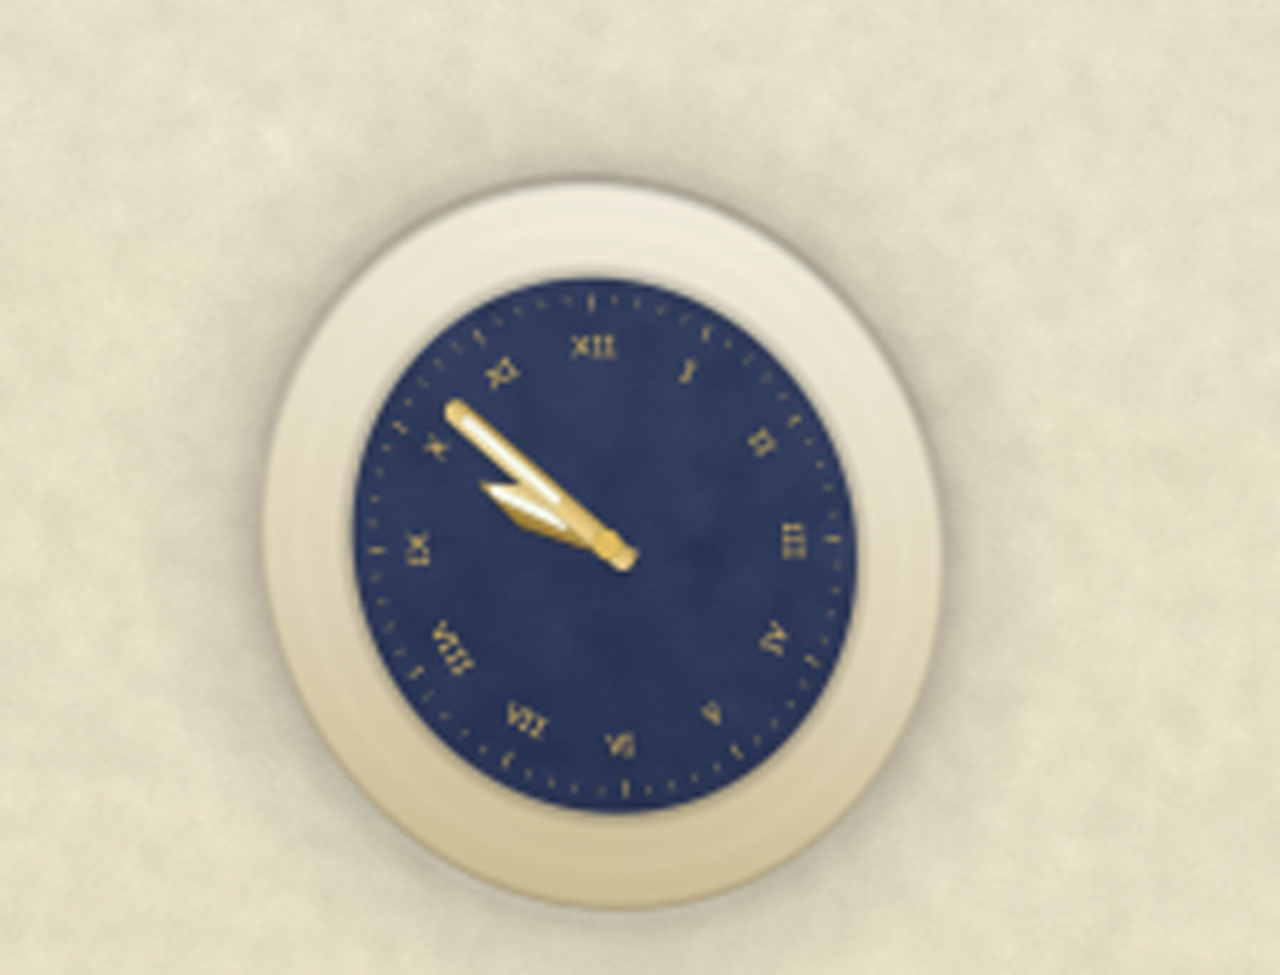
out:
{"hour": 9, "minute": 52}
